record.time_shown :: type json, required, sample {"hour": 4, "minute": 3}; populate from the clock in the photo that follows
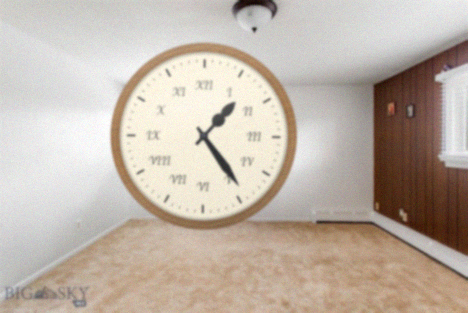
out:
{"hour": 1, "minute": 24}
